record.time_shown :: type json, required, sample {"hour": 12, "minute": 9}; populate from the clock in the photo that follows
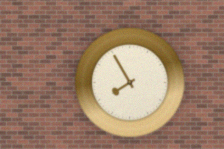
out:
{"hour": 7, "minute": 55}
